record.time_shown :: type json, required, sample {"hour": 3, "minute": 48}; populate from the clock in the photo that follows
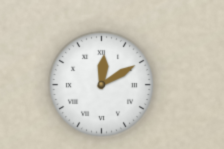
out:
{"hour": 12, "minute": 10}
